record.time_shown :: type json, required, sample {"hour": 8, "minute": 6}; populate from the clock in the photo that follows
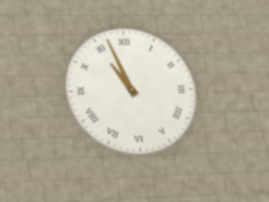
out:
{"hour": 10, "minute": 57}
